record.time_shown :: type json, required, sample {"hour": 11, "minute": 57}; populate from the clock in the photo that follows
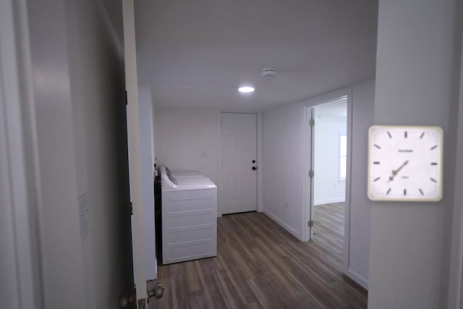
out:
{"hour": 7, "minute": 37}
